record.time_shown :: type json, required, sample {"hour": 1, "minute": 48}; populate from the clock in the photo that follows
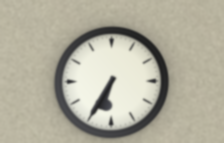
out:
{"hour": 6, "minute": 35}
